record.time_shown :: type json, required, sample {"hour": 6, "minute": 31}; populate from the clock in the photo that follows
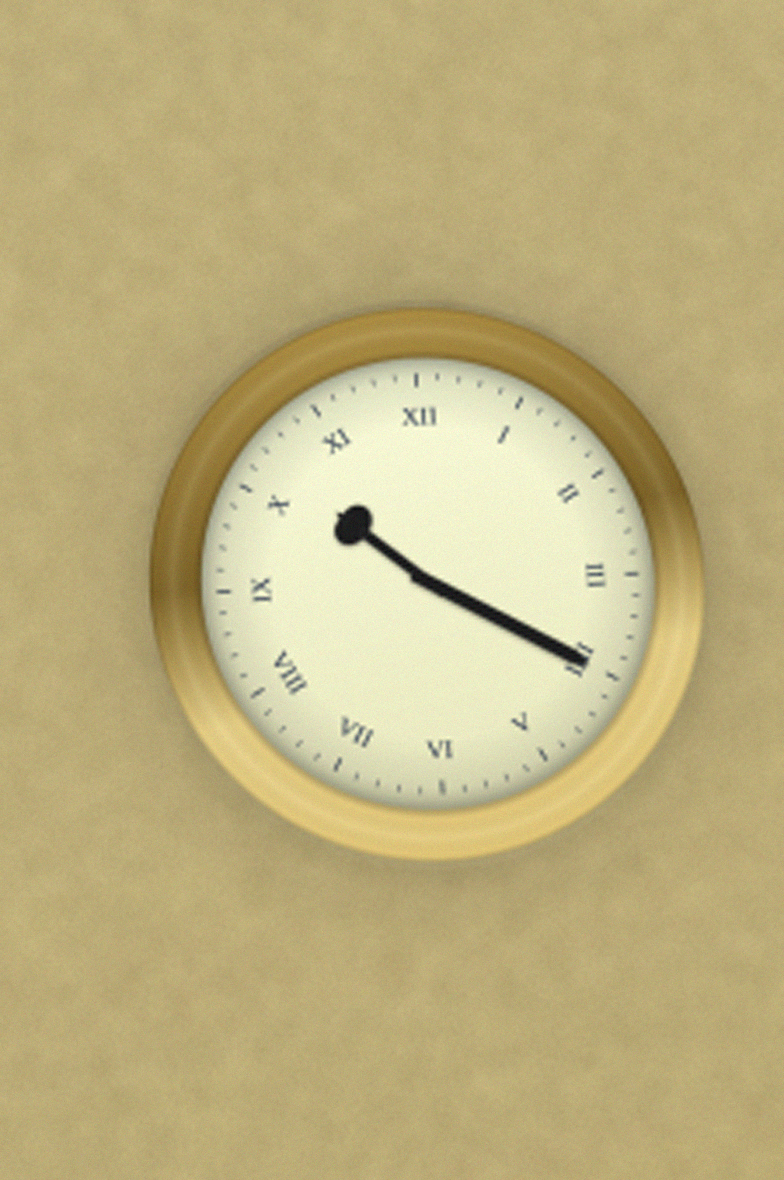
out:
{"hour": 10, "minute": 20}
